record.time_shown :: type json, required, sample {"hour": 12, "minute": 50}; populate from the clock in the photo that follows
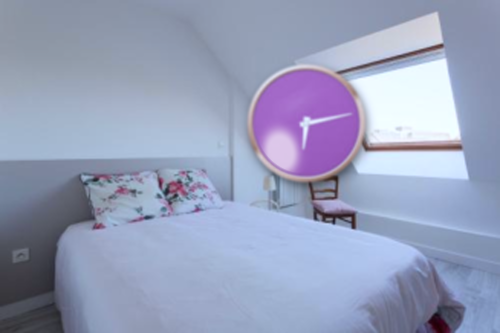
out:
{"hour": 6, "minute": 13}
